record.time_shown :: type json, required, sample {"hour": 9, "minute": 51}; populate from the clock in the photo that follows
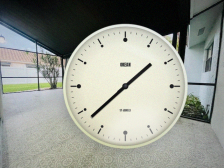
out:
{"hour": 1, "minute": 38}
